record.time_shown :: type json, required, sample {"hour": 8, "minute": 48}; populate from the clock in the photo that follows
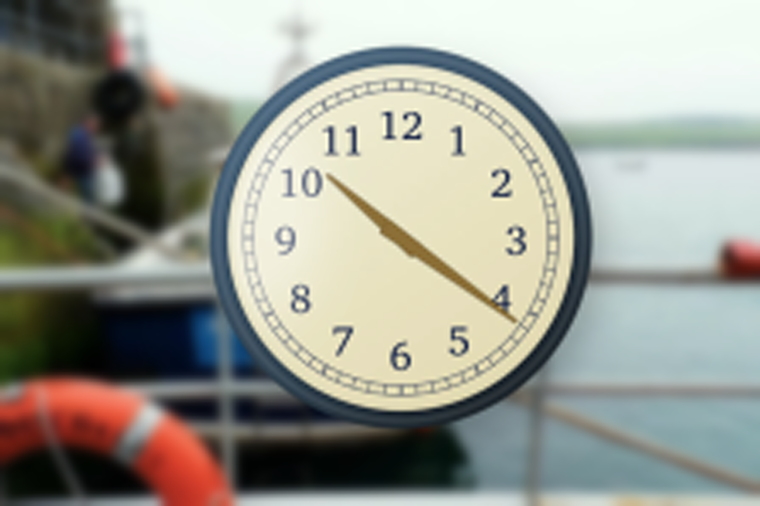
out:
{"hour": 10, "minute": 21}
